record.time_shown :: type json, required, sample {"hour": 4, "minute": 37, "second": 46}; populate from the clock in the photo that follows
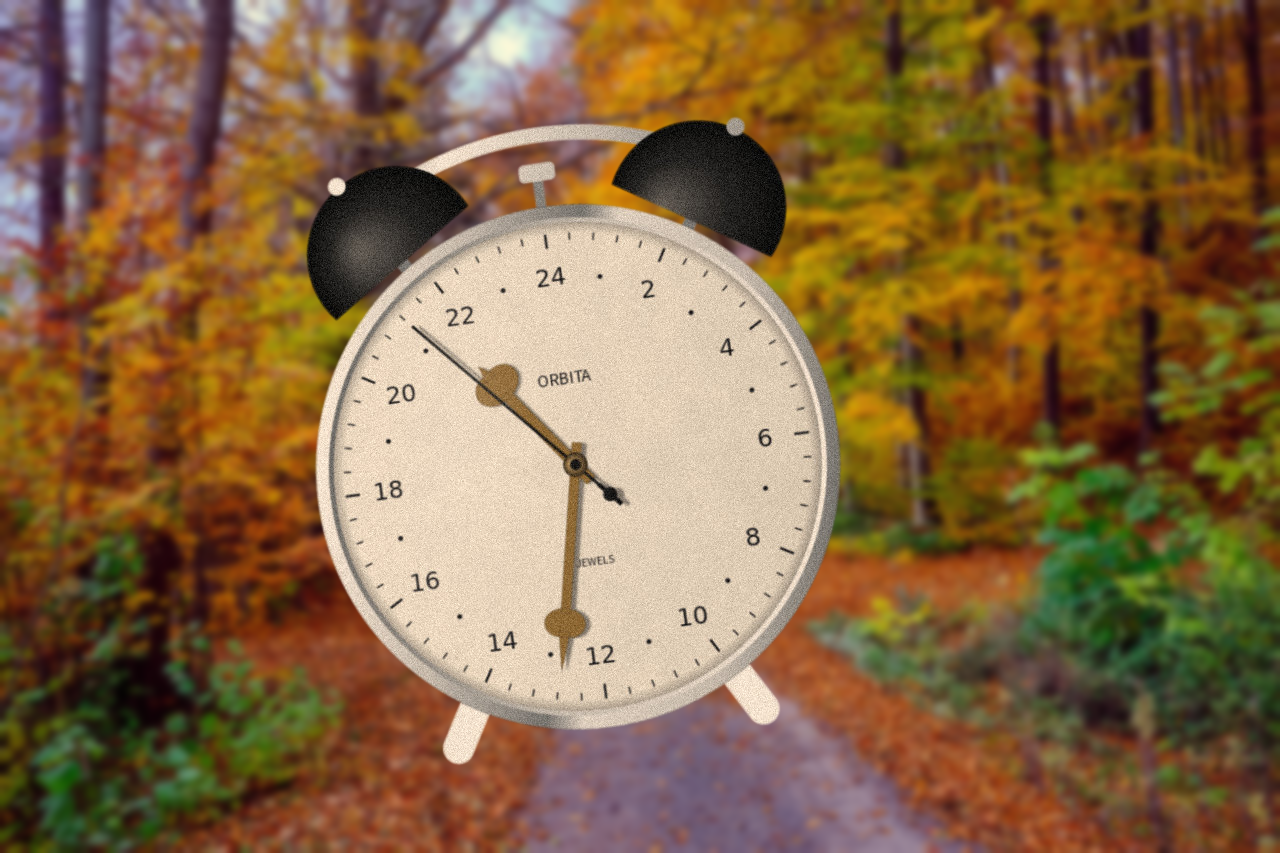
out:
{"hour": 21, "minute": 31, "second": 53}
